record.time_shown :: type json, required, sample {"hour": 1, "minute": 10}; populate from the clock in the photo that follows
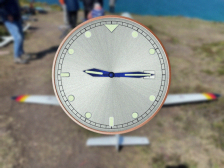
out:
{"hour": 9, "minute": 15}
